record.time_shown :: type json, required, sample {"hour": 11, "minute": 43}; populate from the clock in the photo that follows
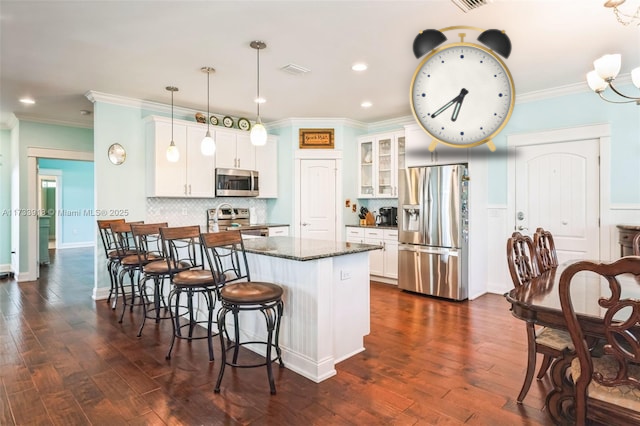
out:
{"hour": 6, "minute": 39}
